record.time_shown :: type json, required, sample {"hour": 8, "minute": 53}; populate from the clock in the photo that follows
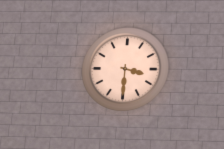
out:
{"hour": 3, "minute": 30}
